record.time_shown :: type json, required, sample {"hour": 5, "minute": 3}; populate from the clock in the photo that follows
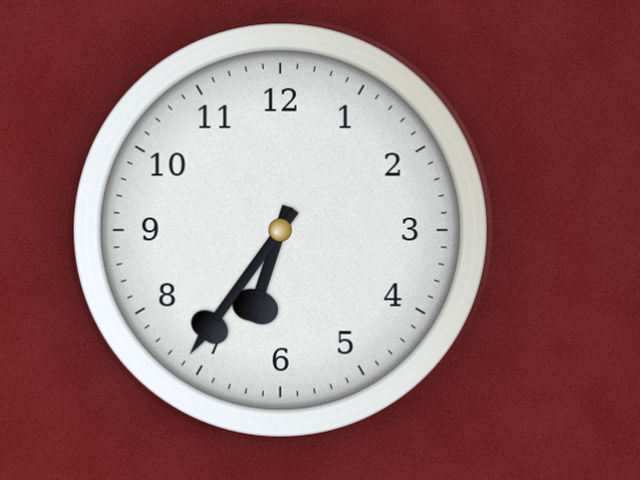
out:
{"hour": 6, "minute": 36}
